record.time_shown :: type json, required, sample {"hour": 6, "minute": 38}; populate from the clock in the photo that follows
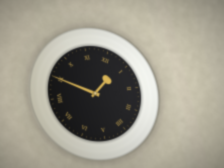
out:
{"hour": 12, "minute": 45}
